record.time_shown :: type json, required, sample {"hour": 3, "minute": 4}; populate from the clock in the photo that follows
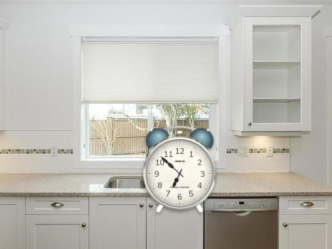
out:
{"hour": 6, "minute": 52}
